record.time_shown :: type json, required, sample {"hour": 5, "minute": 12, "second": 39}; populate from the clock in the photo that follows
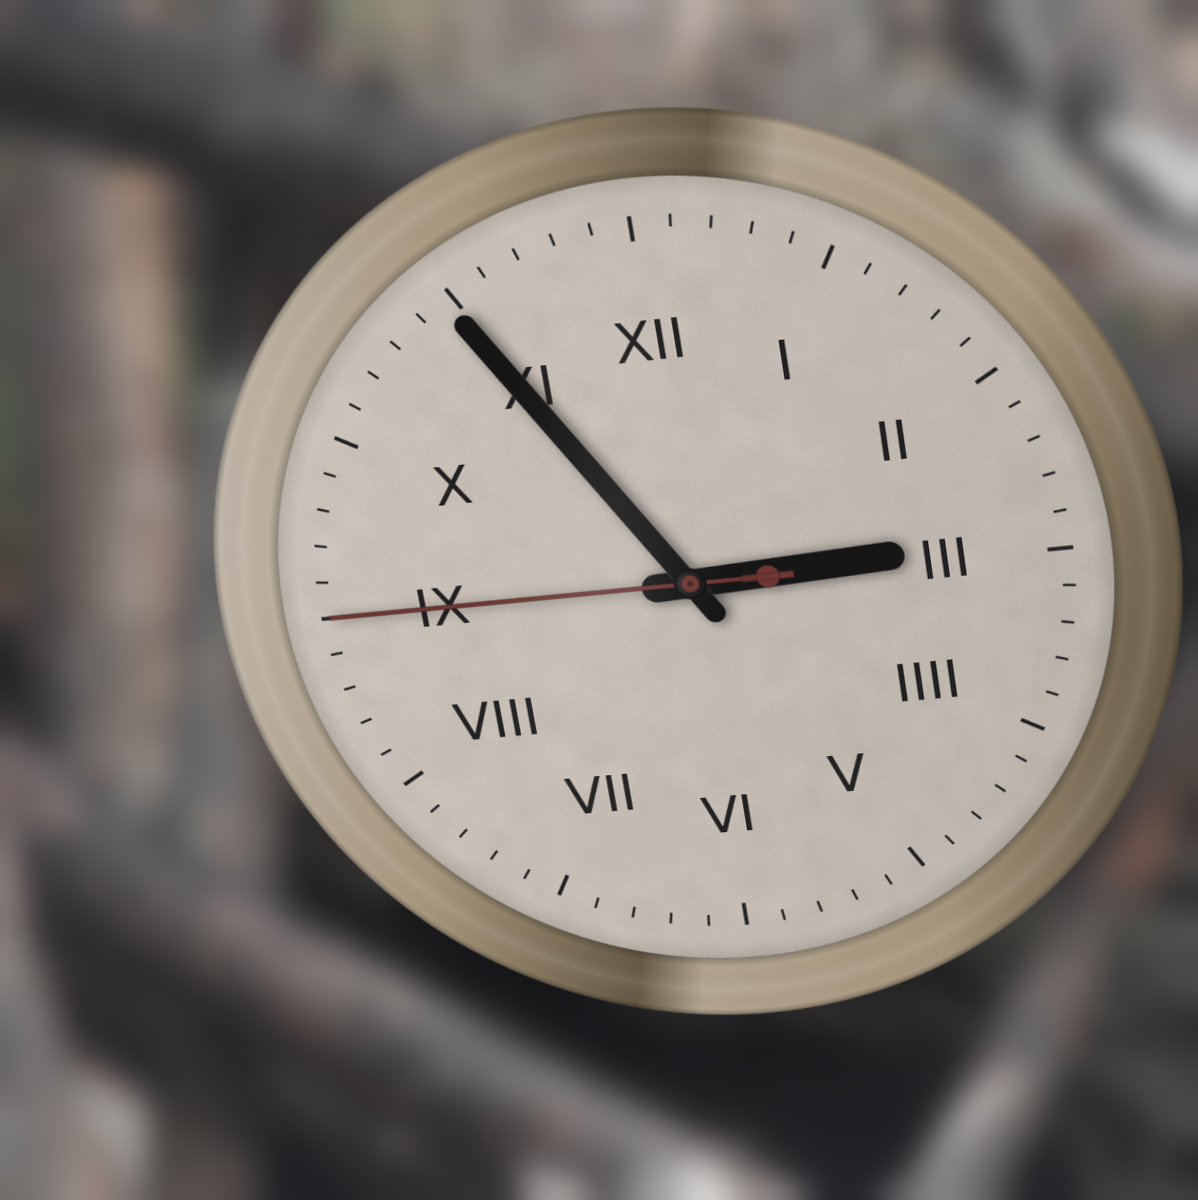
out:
{"hour": 2, "minute": 54, "second": 45}
